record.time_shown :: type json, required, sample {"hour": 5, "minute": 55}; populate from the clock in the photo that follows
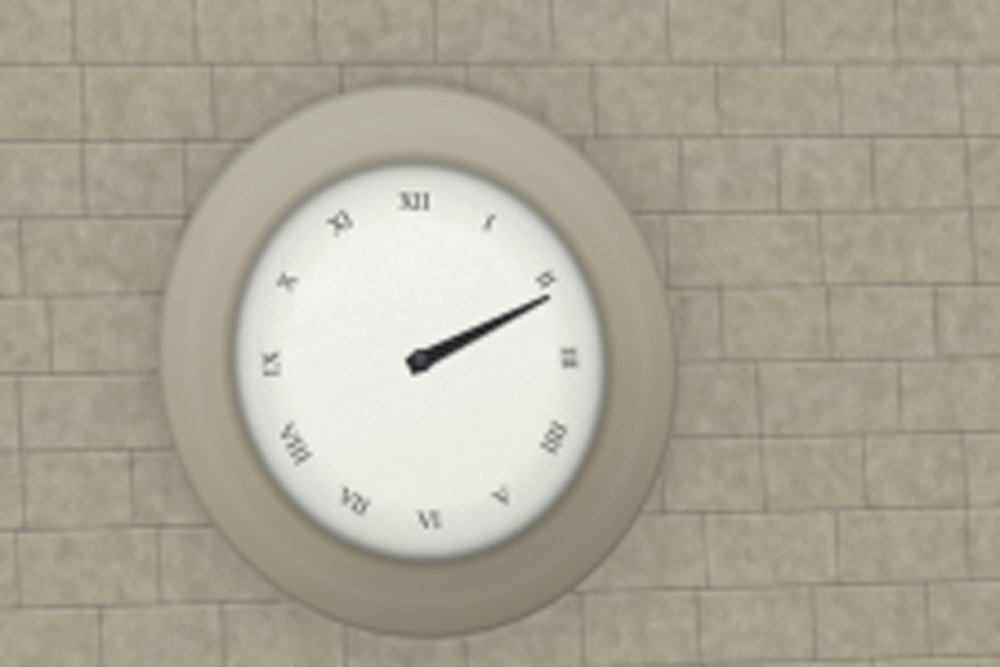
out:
{"hour": 2, "minute": 11}
